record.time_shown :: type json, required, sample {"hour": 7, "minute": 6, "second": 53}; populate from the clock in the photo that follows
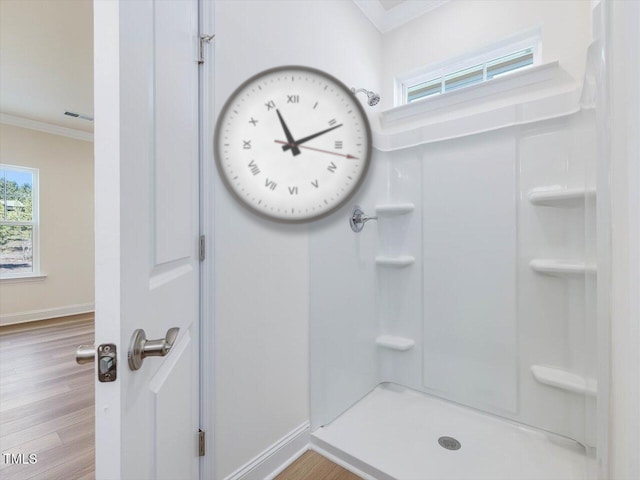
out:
{"hour": 11, "minute": 11, "second": 17}
